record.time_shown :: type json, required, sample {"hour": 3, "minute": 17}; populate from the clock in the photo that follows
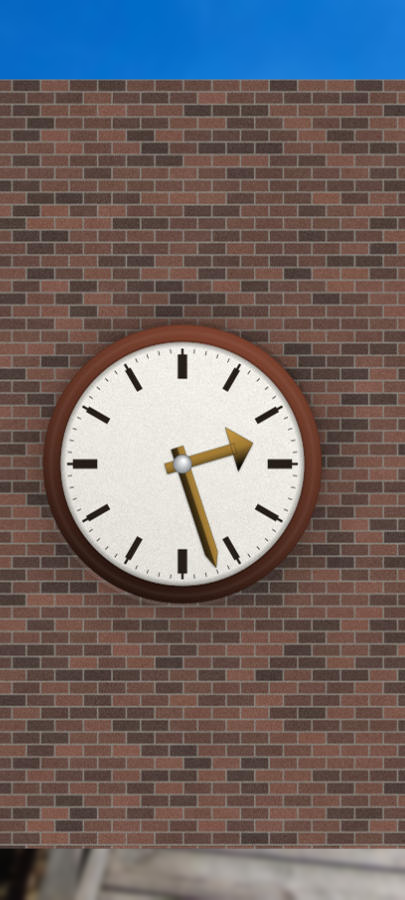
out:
{"hour": 2, "minute": 27}
